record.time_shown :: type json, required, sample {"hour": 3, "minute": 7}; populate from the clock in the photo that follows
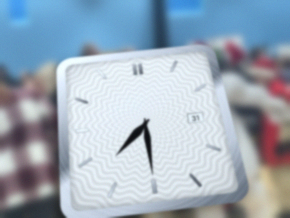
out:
{"hour": 7, "minute": 30}
